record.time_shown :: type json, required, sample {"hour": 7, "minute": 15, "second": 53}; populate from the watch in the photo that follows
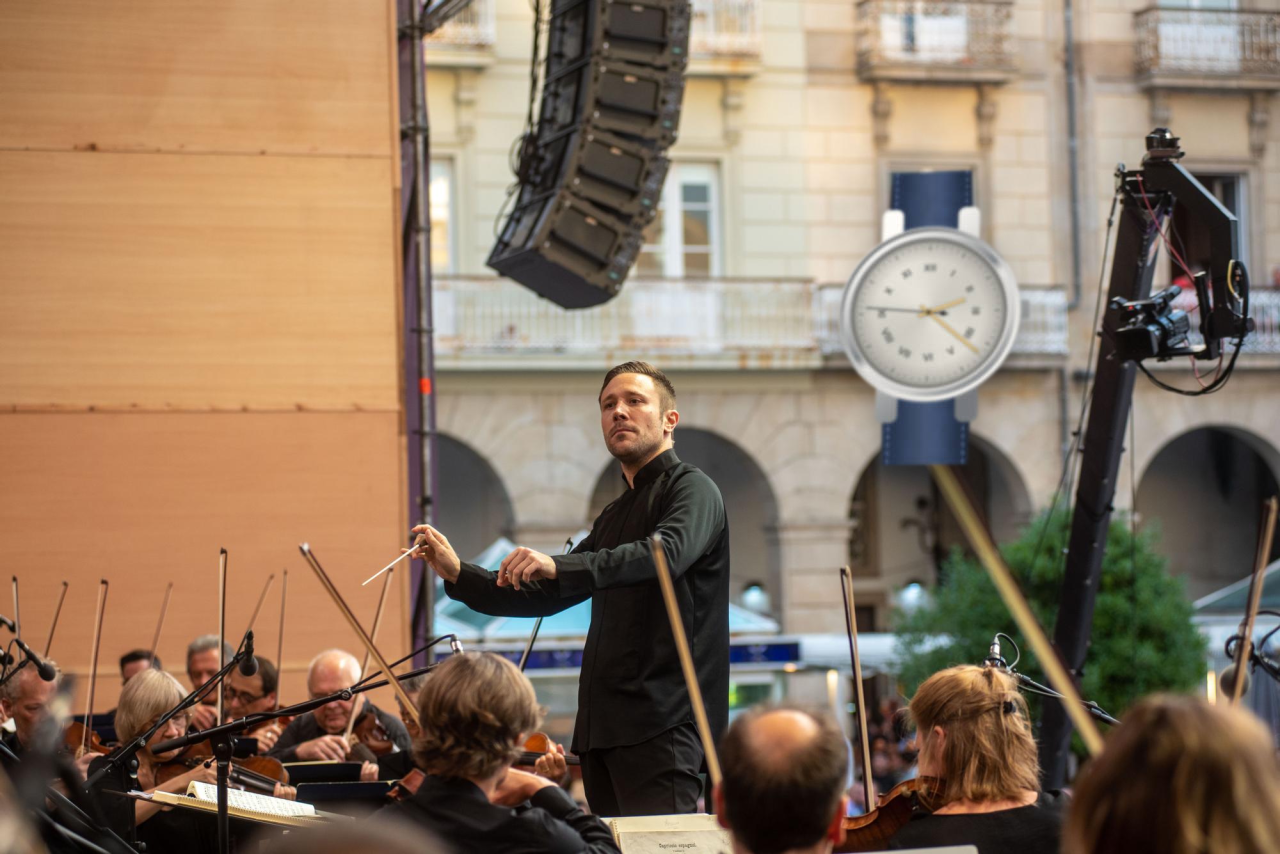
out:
{"hour": 2, "minute": 21, "second": 46}
